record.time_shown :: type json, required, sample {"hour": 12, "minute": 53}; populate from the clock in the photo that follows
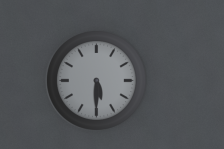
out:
{"hour": 5, "minute": 30}
